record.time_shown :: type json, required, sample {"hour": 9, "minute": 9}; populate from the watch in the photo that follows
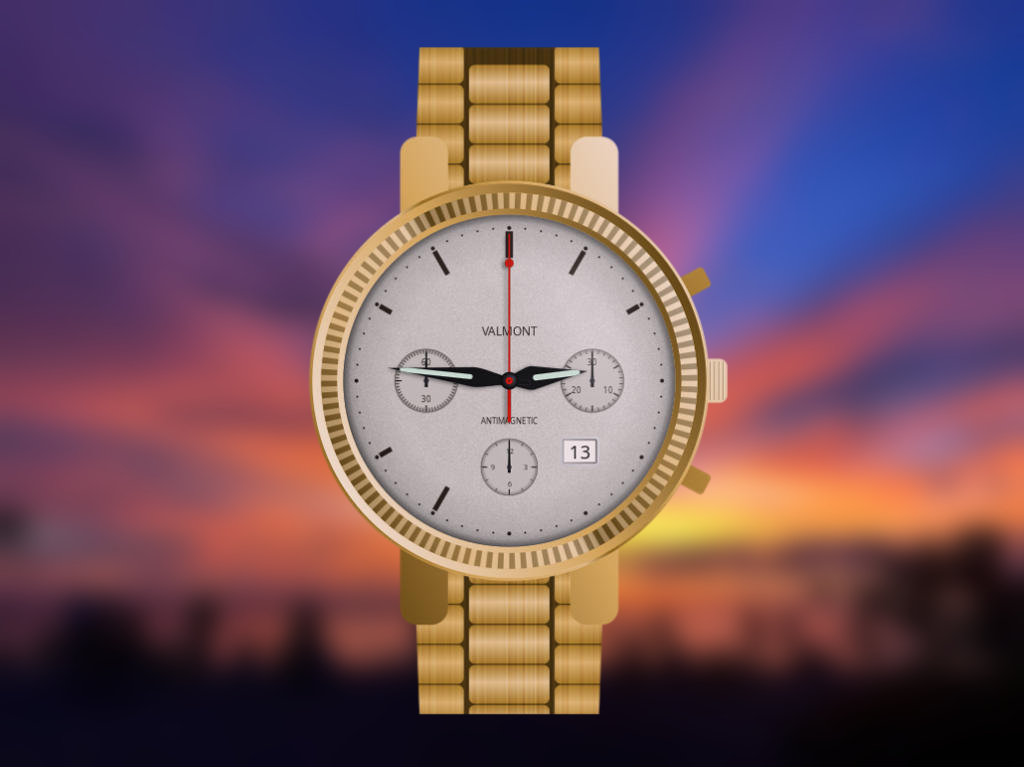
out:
{"hour": 2, "minute": 46}
